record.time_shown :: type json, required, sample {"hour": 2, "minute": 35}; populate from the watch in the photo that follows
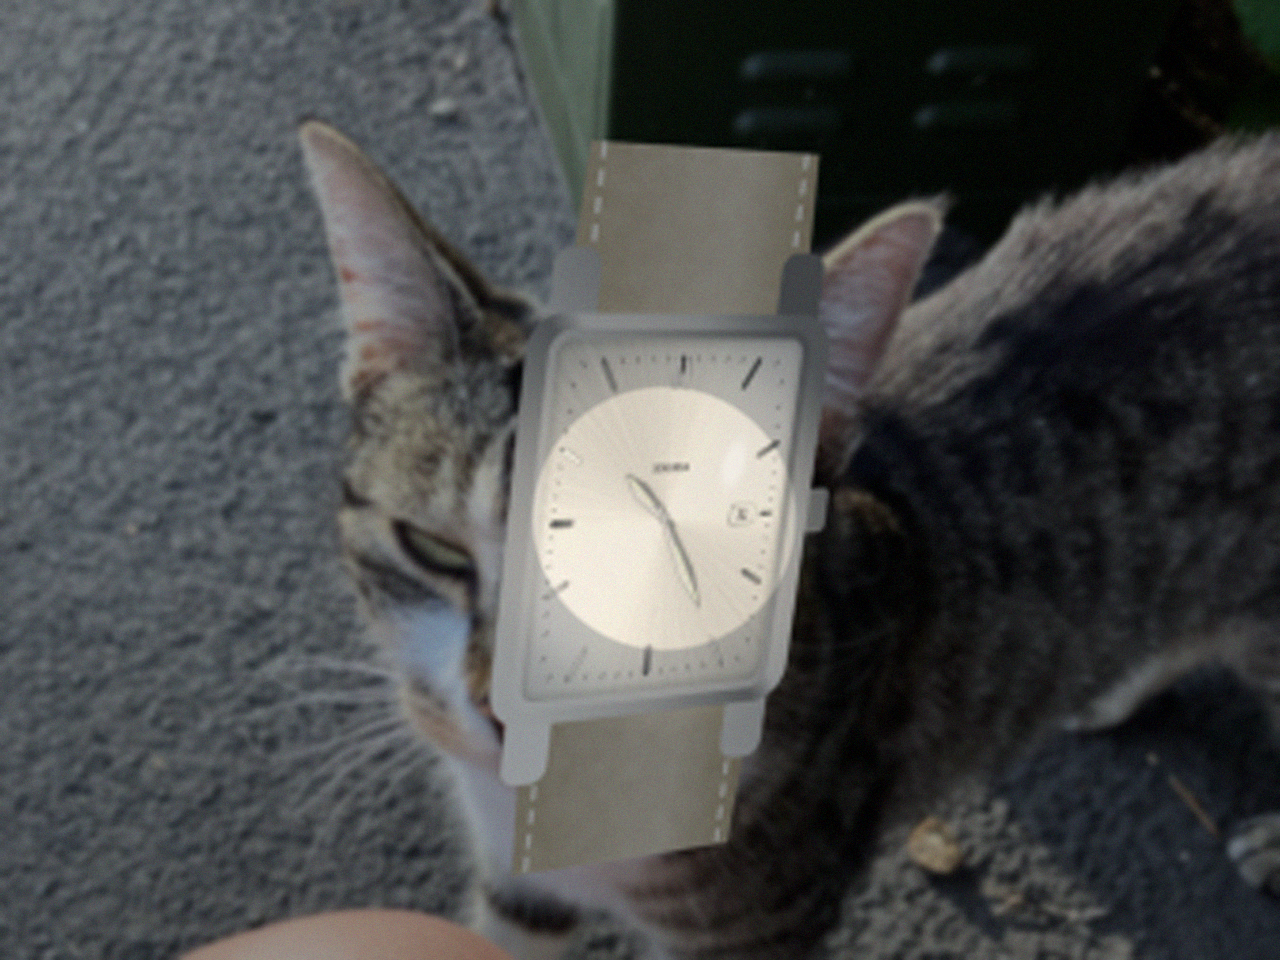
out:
{"hour": 10, "minute": 25}
